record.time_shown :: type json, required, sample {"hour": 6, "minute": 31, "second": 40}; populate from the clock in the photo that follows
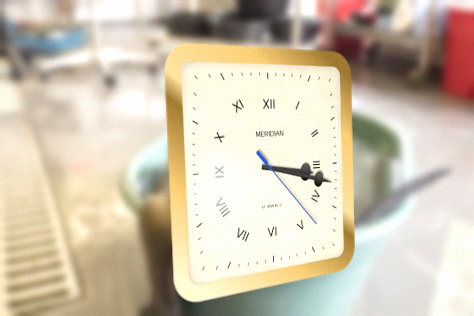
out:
{"hour": 3, "minute": 17, "second": 23}
